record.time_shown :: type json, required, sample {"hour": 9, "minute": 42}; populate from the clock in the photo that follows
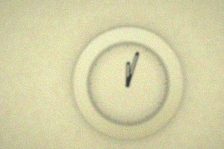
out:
{"hour": 12, "minute": 3}
